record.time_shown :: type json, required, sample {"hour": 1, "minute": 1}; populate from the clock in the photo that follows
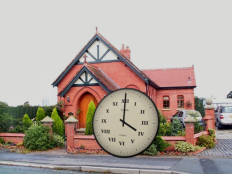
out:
{"hour": 4, "minute": 0}
